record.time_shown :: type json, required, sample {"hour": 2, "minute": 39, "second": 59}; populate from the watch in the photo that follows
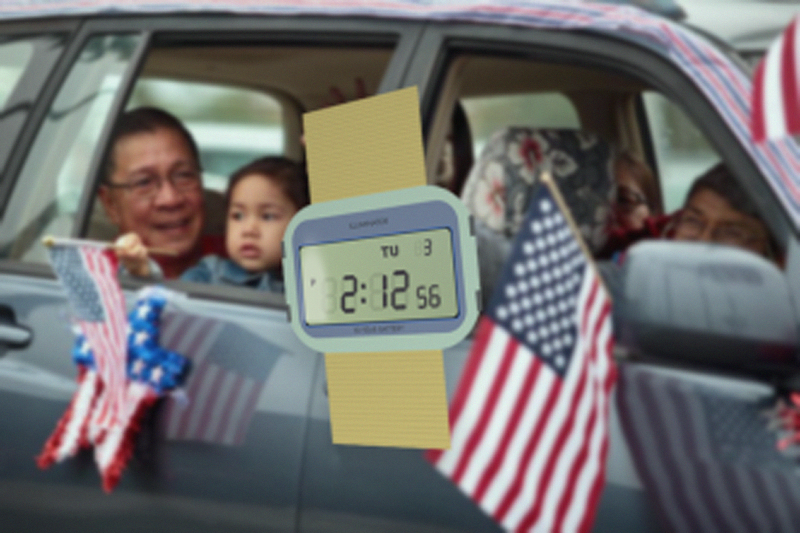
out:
{"hour": 2, "minute": 12, "second": 56}
